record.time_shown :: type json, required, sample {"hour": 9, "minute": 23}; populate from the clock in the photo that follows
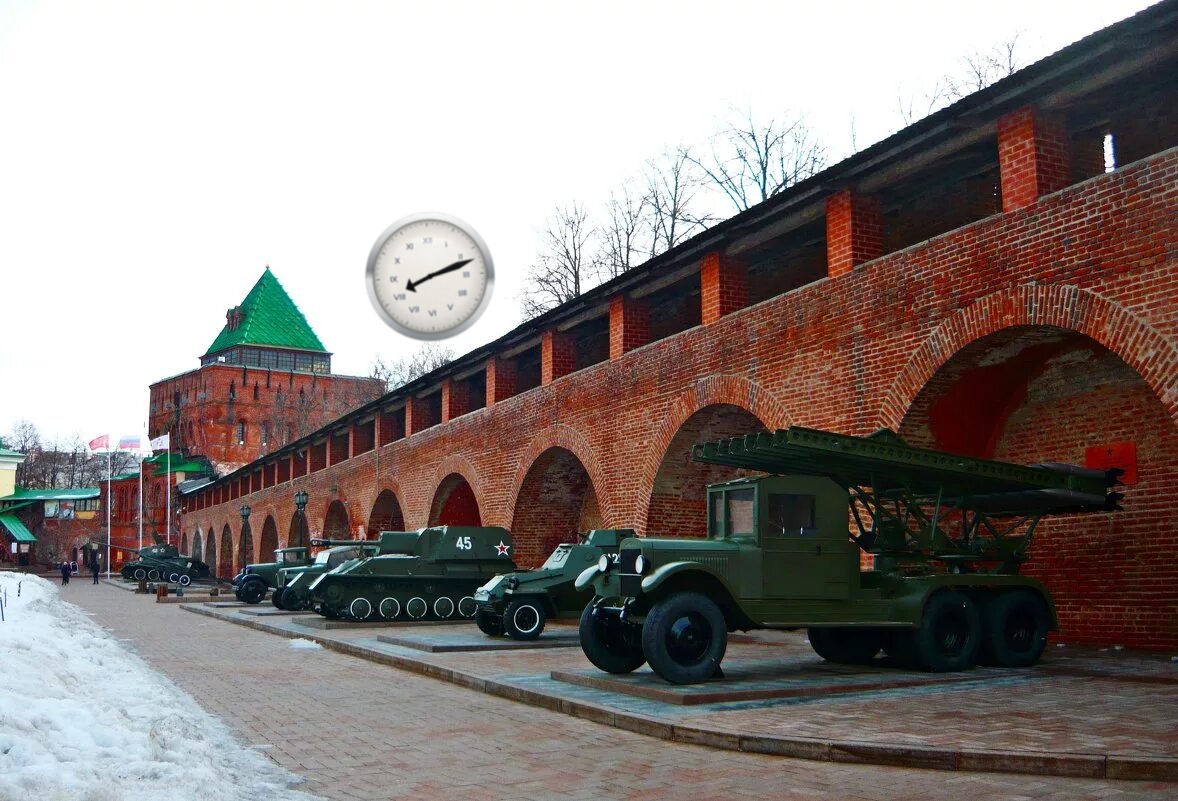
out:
{"hour": 8, "minute": 12}
